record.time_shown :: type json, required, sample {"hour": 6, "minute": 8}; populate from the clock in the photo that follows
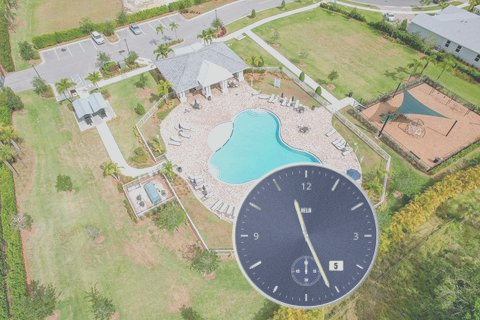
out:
{"hour": 11, "minute": 26}
